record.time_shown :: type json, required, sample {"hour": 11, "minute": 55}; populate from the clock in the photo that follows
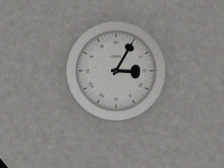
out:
{"hour": 3, "minute": 5}
